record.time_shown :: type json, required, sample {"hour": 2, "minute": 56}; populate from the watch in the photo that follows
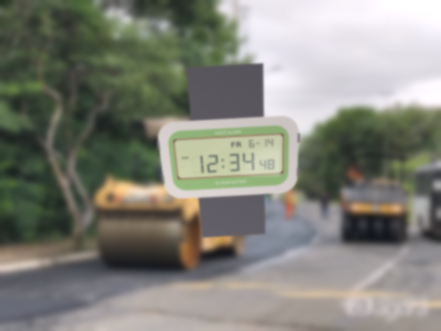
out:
{"hour": 12, "minute": 34}
